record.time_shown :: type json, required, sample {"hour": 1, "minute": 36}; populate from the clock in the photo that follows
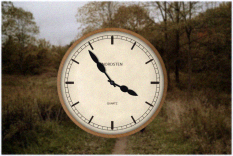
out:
{"hour": 3, "minute": 54}
